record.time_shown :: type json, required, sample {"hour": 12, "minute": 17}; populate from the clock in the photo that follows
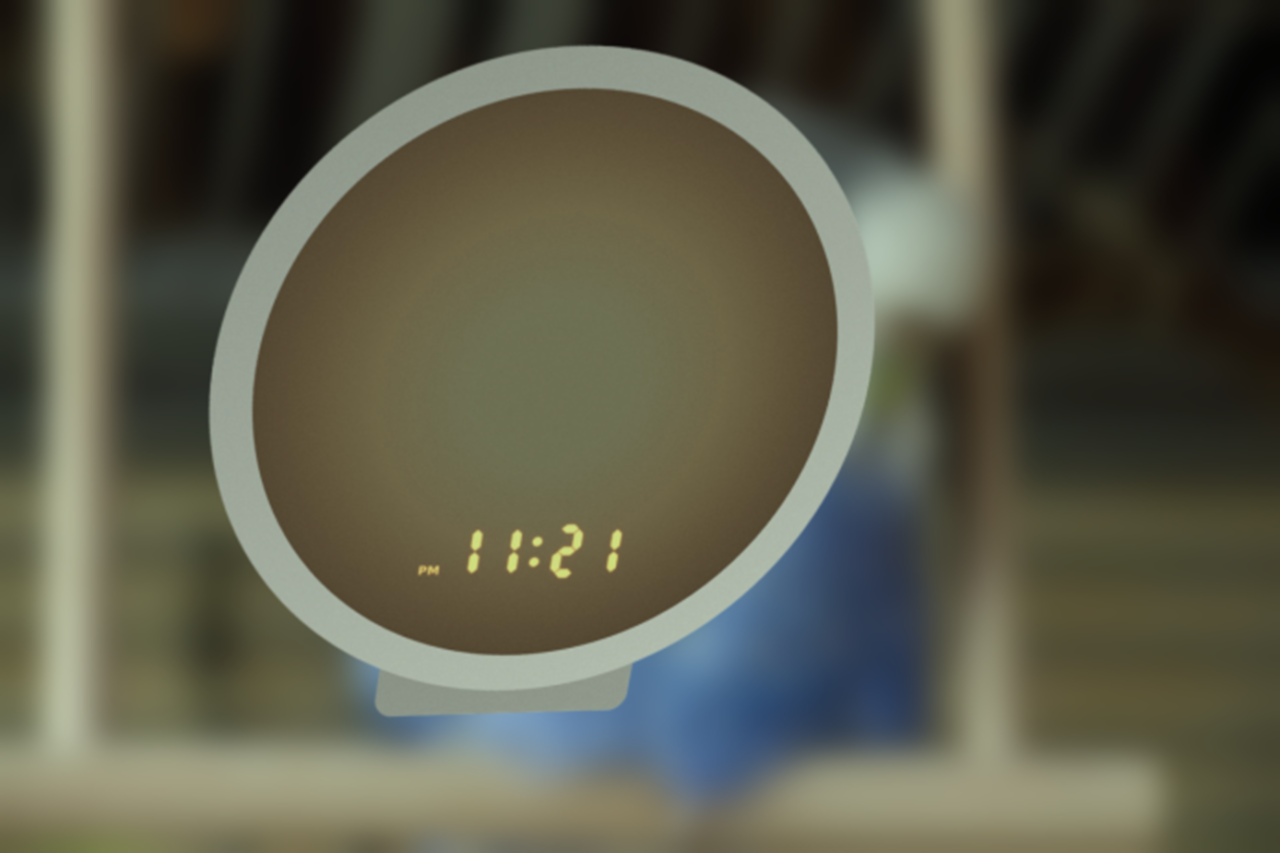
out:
{"hour": 11, "minute": 21}
